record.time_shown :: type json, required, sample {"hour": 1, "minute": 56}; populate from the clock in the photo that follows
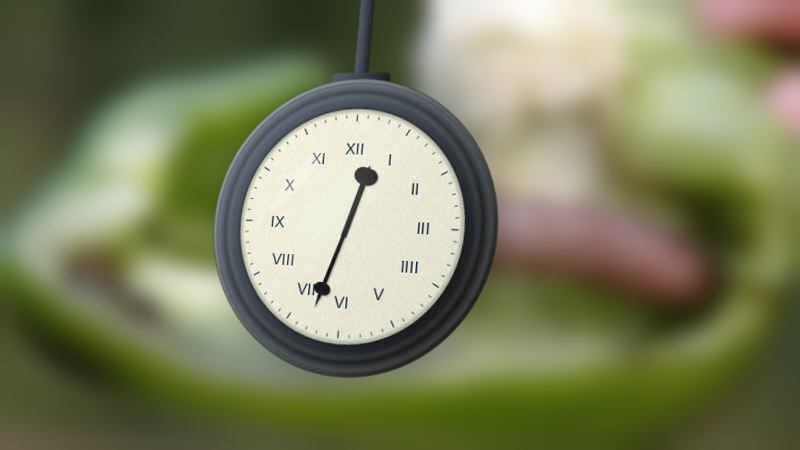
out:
{"hour": 12, "minute": 33}
